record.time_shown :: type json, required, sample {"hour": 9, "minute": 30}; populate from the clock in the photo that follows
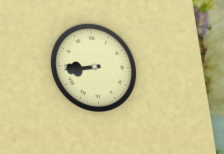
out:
{"hour": 8, "minute": 44}
